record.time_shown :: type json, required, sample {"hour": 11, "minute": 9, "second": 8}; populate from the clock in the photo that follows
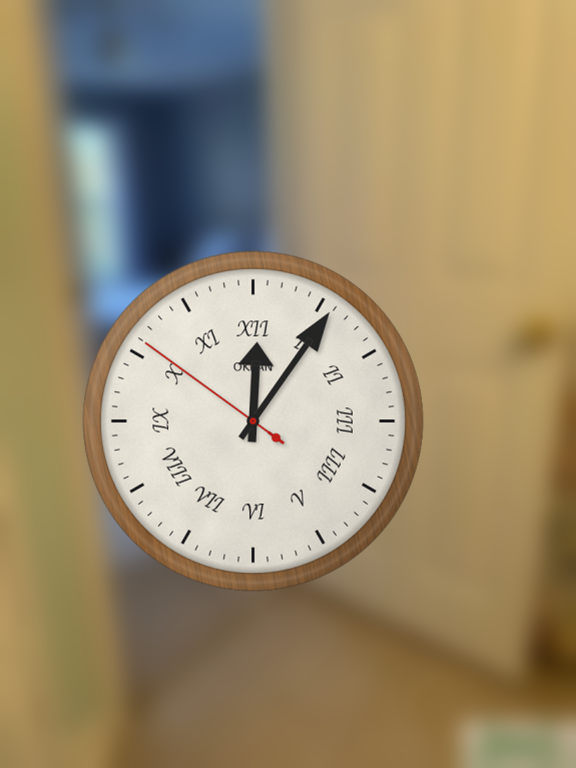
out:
{"hour": 12, "minute": 5, "second": 51}
